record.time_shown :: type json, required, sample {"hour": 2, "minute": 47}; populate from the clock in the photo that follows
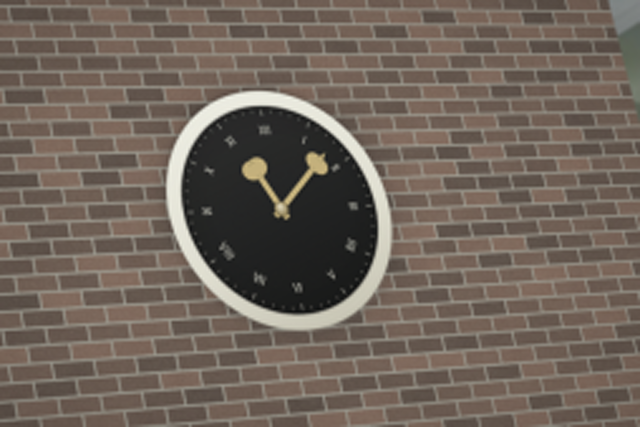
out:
{"hour": 11, "minute": 8}
